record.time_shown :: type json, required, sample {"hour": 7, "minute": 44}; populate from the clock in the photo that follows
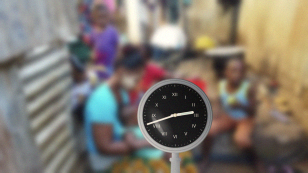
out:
{"hour": 2, "minute": 42}
